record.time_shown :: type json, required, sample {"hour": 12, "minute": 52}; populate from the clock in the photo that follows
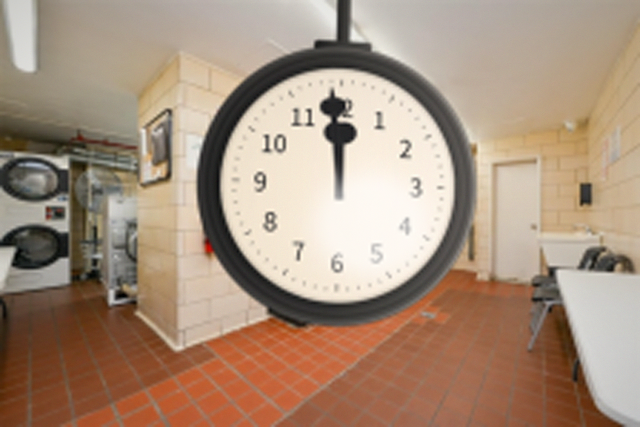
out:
{"hour": 11, "minute": 59}
